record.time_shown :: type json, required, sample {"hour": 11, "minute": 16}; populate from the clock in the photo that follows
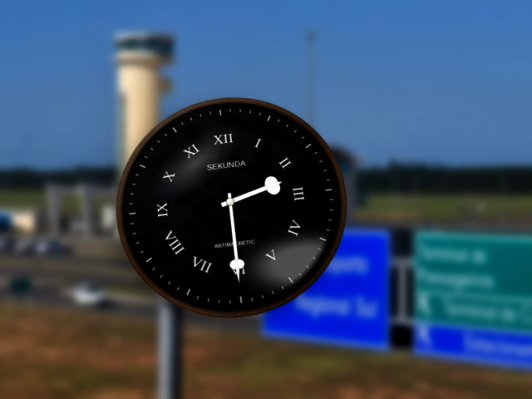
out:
{"hour": 2, "minute": 30}
